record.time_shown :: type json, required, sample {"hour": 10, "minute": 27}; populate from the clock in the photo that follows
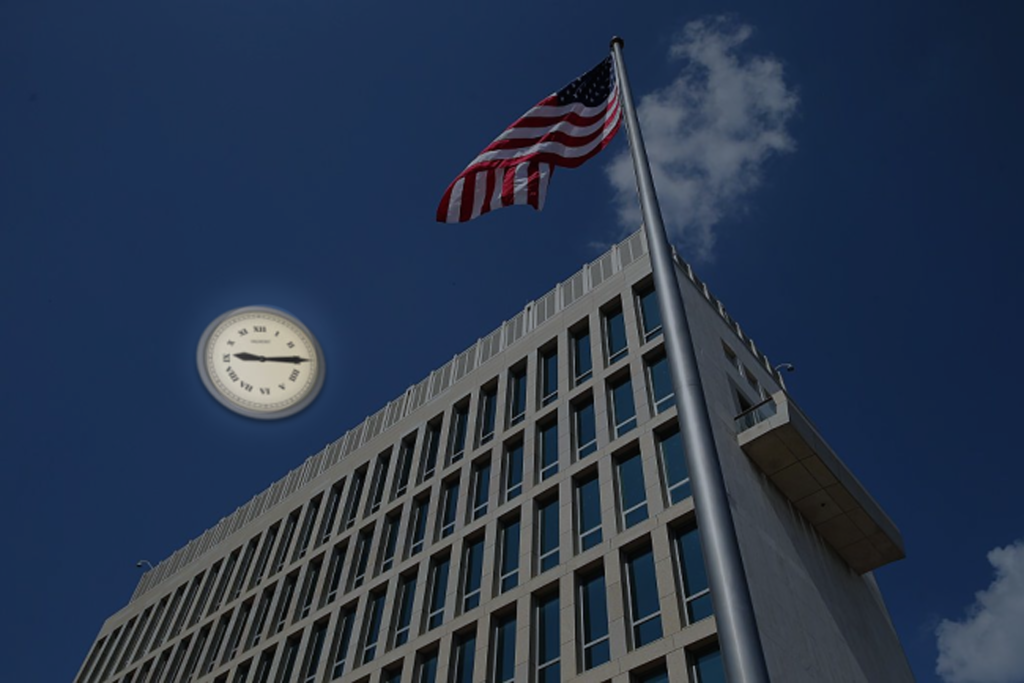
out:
{"hour": 9, "minute": 15}
